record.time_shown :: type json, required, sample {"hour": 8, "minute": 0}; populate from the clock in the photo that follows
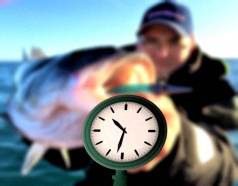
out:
{"hour": 10, "minute": 32}
